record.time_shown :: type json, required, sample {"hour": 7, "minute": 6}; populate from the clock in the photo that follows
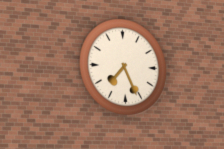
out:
{"hour": 7, "minute": 26}
